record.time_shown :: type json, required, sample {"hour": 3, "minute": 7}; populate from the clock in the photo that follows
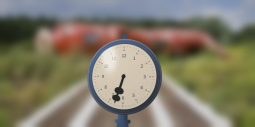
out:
{"hour": 6, "minute": 33}
